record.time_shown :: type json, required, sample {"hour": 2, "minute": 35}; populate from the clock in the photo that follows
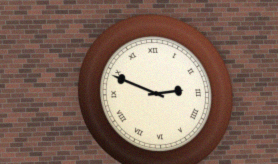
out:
{"hour": 2, "minute": 49}
